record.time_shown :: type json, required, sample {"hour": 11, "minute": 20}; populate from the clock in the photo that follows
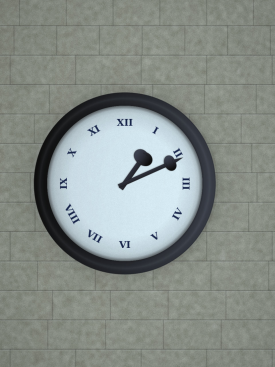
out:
{"hour": 1, "minute": 11}
